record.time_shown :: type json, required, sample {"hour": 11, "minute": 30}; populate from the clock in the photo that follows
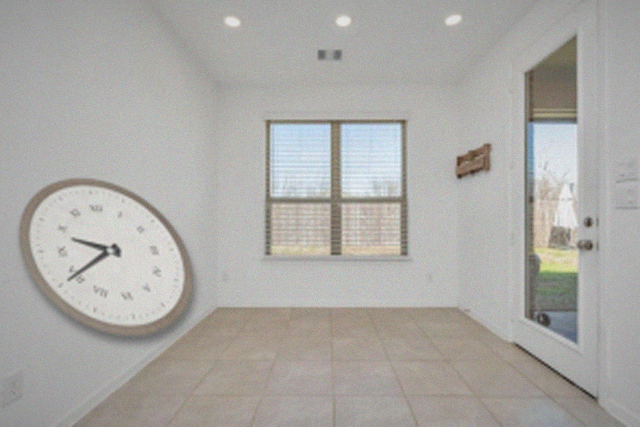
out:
{"hour": 9, "minute": 40}
